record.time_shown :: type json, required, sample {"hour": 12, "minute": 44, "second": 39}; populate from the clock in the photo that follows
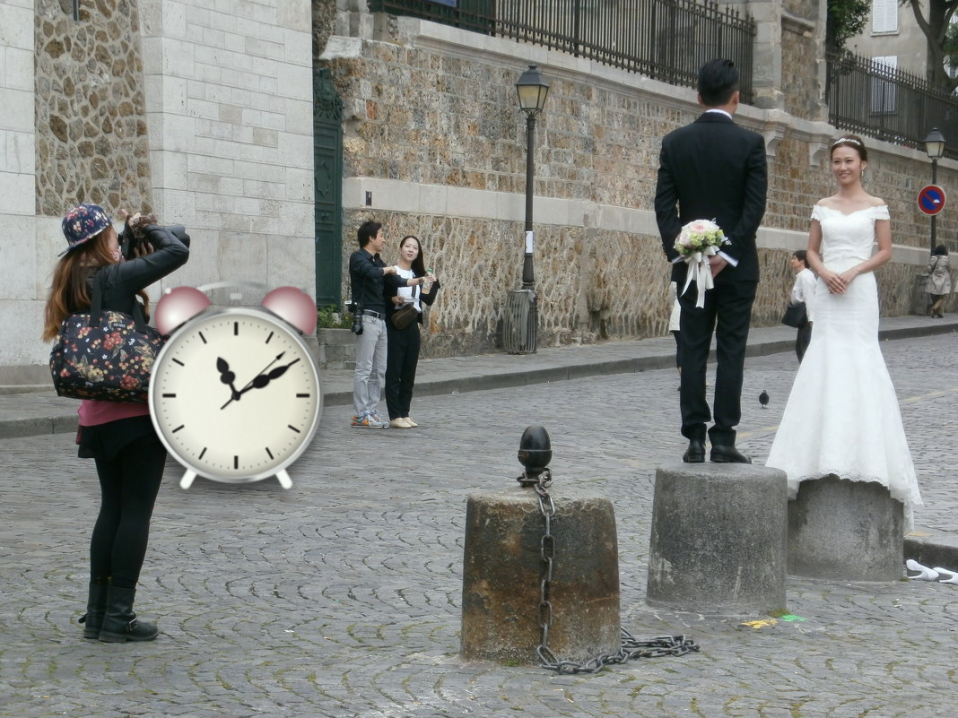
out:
{"hour": 11, "minute": 10, "second": 8}
